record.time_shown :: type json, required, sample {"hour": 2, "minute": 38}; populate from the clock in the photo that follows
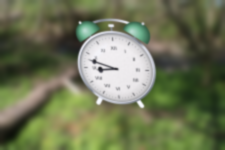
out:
{"hour": 8, "minute": 48}
